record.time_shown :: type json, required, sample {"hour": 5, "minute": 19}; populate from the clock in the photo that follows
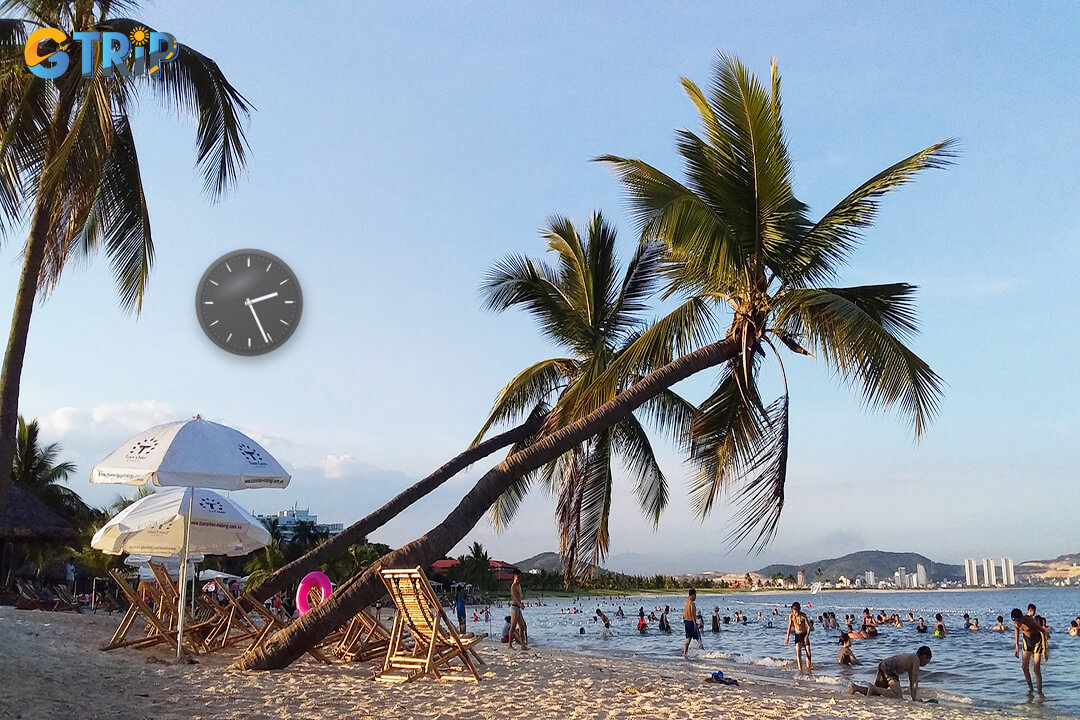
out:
{"hour": 2, "minute": 26}
